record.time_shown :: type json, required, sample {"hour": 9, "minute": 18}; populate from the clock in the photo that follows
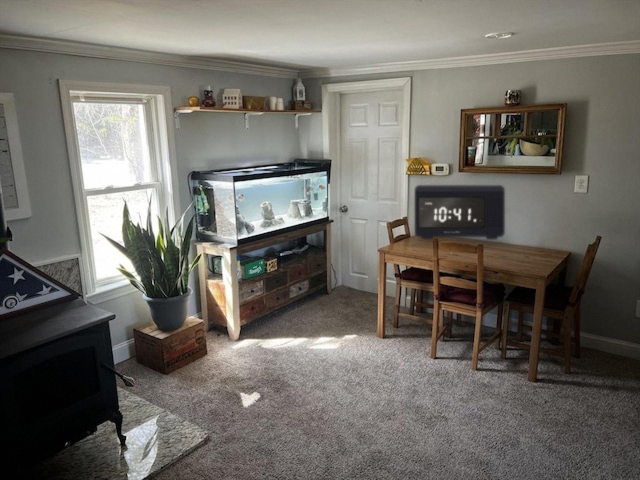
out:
{"hour": 10, "minute": 41}
